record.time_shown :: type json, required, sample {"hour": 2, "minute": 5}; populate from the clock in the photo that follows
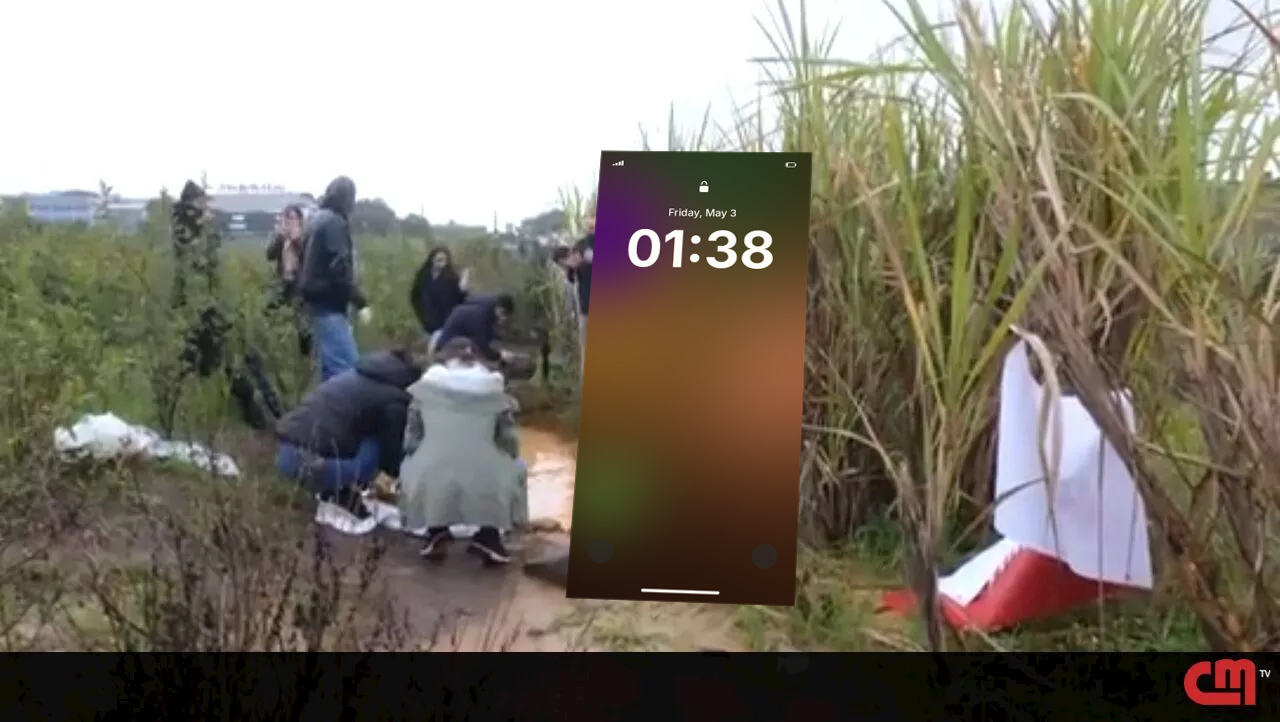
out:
{"hour": 1, "minute": 38}
